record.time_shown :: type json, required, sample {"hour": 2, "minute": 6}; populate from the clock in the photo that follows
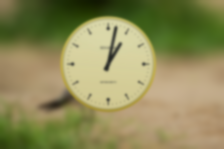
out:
{"hour": 1, "minute": 2}
